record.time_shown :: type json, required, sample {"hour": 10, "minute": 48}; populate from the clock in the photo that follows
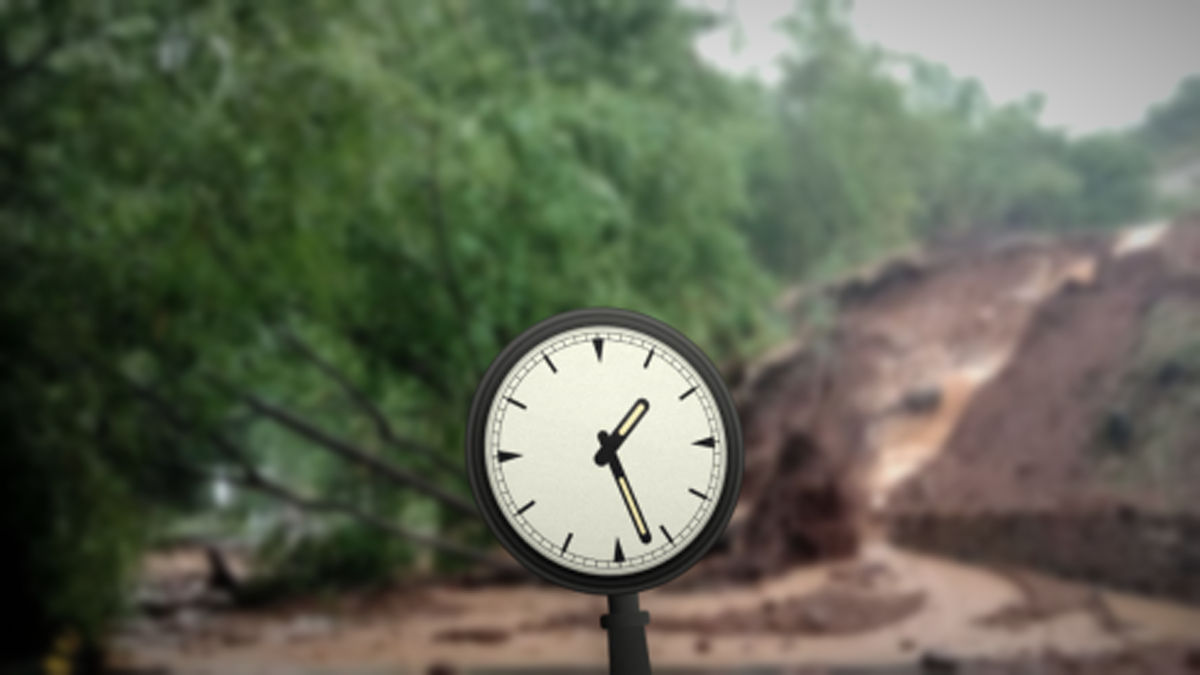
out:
{"hour": 1, "minute": 27}
